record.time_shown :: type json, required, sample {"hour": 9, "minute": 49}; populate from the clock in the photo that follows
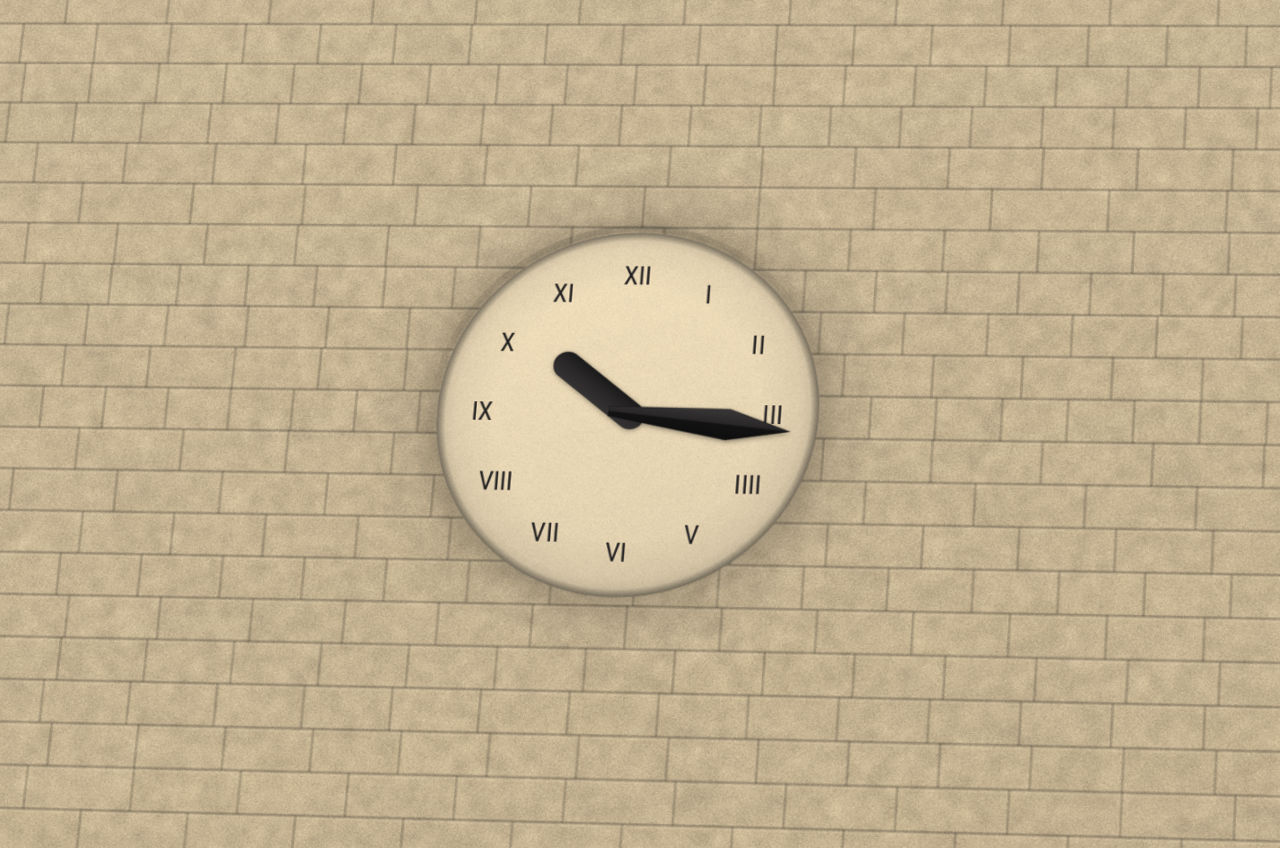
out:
{"hour": 10, "minute": 16}
